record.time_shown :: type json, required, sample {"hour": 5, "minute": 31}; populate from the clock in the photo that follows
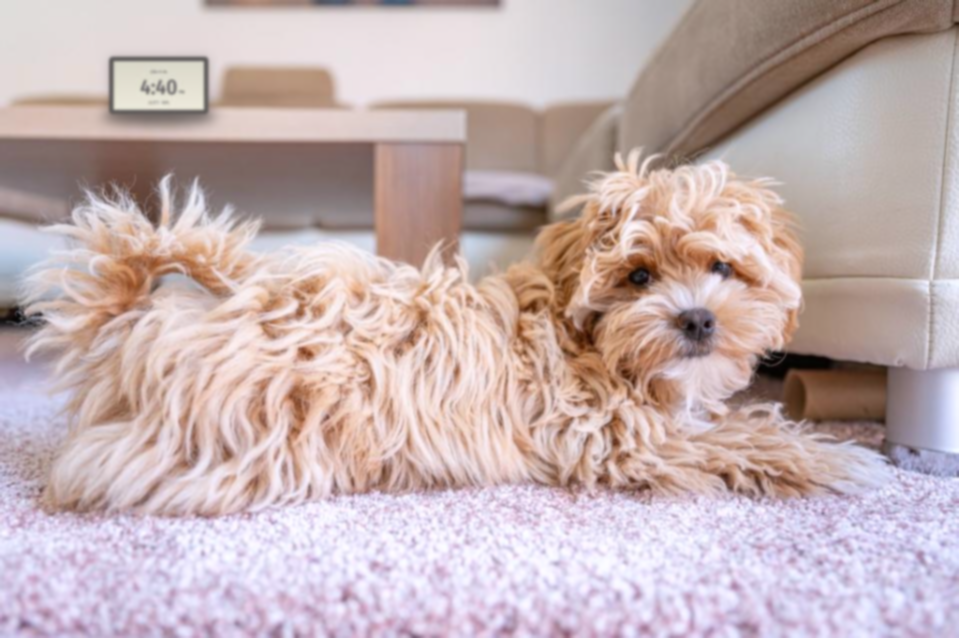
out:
{"hour": 4, "minute": 40}
